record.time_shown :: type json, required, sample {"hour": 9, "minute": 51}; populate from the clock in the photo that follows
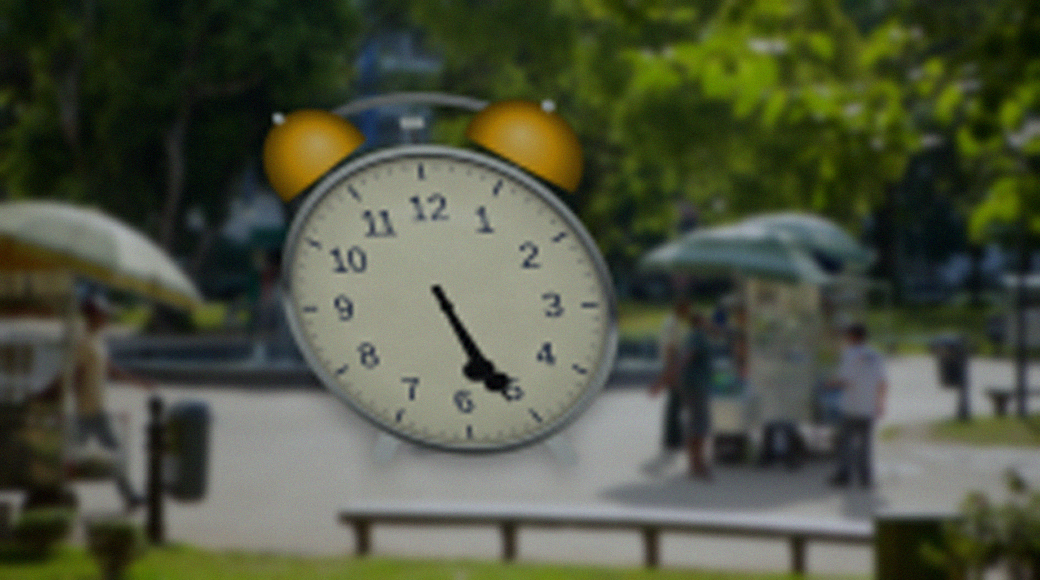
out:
{"hour": 5, "minute": 26}
